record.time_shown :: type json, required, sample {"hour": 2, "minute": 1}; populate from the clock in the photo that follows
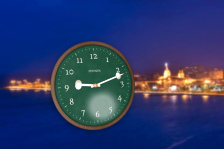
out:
{"hour": 9, "minute": 12}
